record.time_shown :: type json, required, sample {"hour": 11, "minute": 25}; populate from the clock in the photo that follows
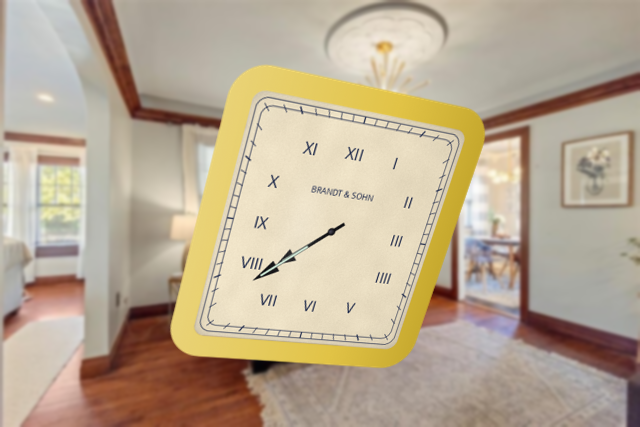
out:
{"hour": 7, "minute": 38}
